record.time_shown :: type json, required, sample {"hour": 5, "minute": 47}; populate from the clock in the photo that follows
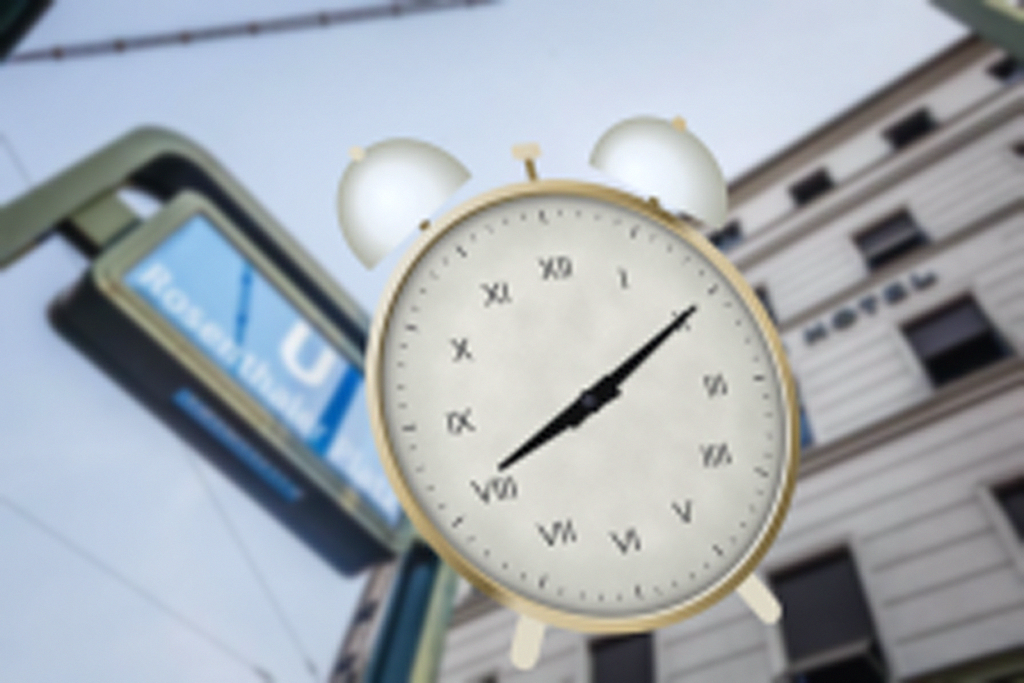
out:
{"hour": 8, "minute": 10}
